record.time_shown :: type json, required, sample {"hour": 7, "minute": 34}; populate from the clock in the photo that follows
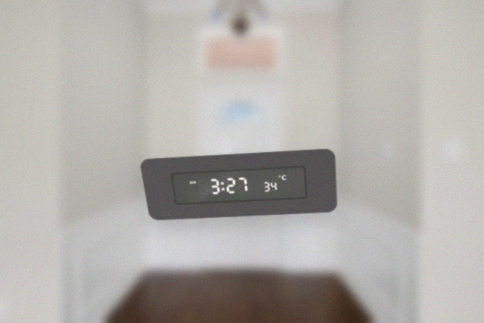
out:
{"hour": 3, "minute": 27}
